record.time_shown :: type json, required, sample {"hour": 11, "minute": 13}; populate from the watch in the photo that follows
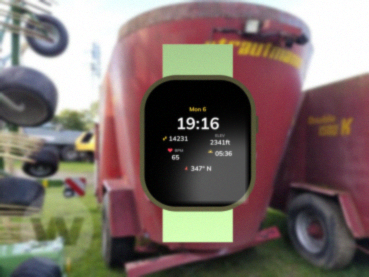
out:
{"hour": 19, "minute": 16}
